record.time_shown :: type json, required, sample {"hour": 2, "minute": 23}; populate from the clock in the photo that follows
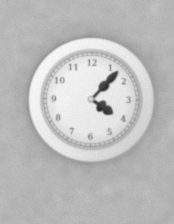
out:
{"hour": 4, "minute": 7}
